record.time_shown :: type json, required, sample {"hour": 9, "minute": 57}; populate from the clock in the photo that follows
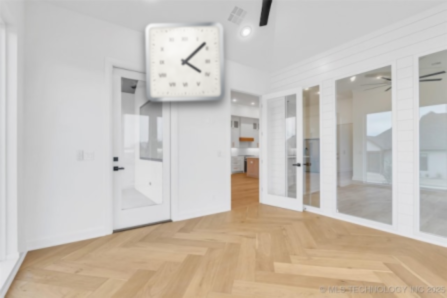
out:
{"hour": 4, "minute": 8}
